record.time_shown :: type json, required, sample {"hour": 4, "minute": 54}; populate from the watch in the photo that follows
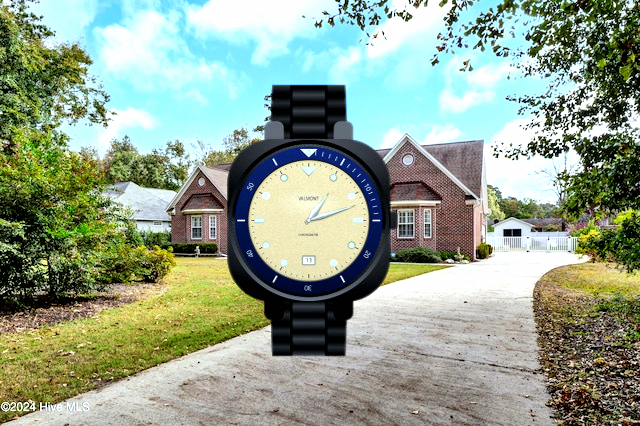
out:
{"hour": 1, "minute": 12}
